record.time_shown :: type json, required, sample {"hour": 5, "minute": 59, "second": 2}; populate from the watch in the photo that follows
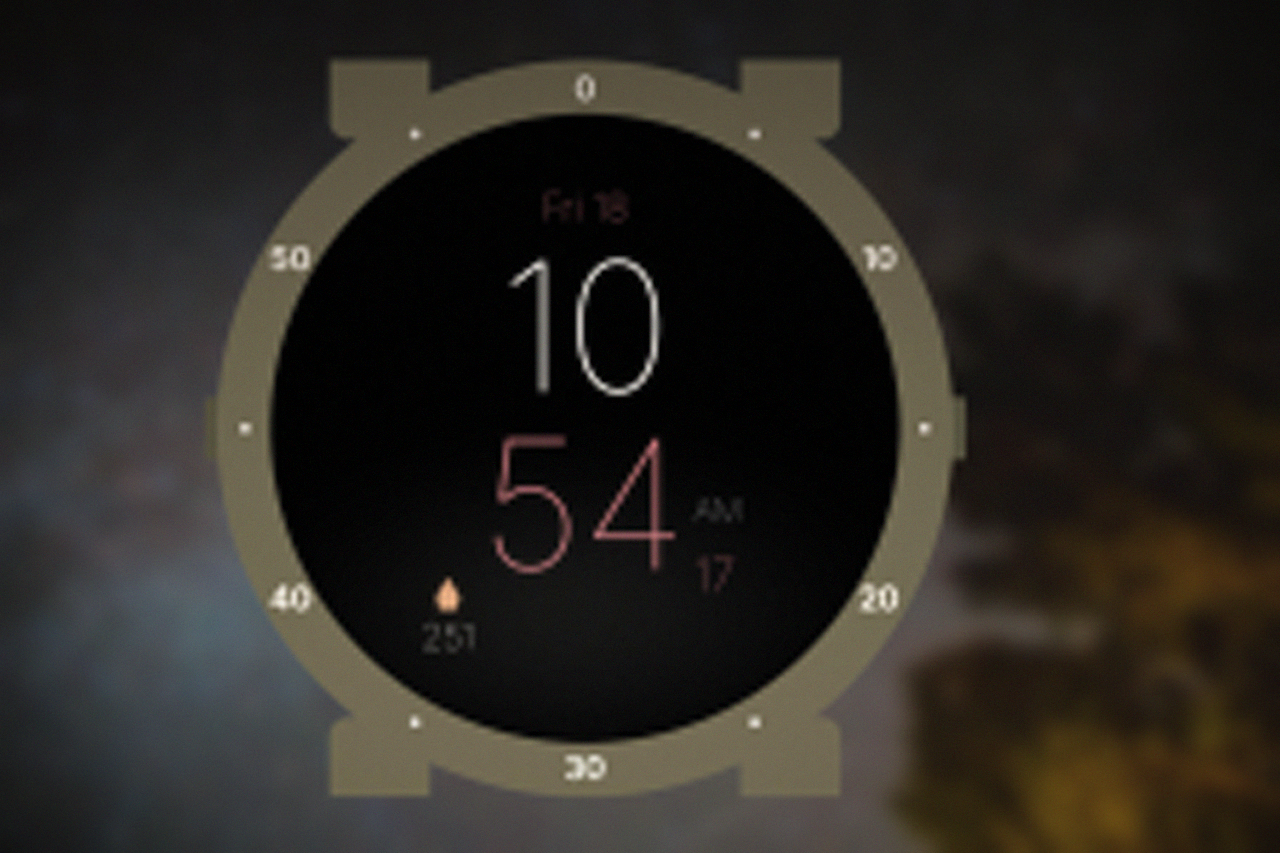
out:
{"hour": 10, "minute": 54, "second": 17}
